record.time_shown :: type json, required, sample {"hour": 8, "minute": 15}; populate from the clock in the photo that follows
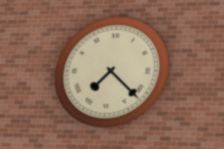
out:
{"hour": 7, "minute": 22}
